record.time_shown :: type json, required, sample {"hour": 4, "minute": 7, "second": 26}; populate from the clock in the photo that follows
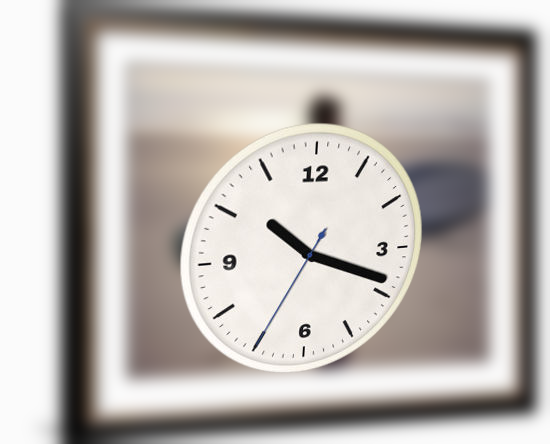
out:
{"hour": 10, "minute": 18, "second": 35}
